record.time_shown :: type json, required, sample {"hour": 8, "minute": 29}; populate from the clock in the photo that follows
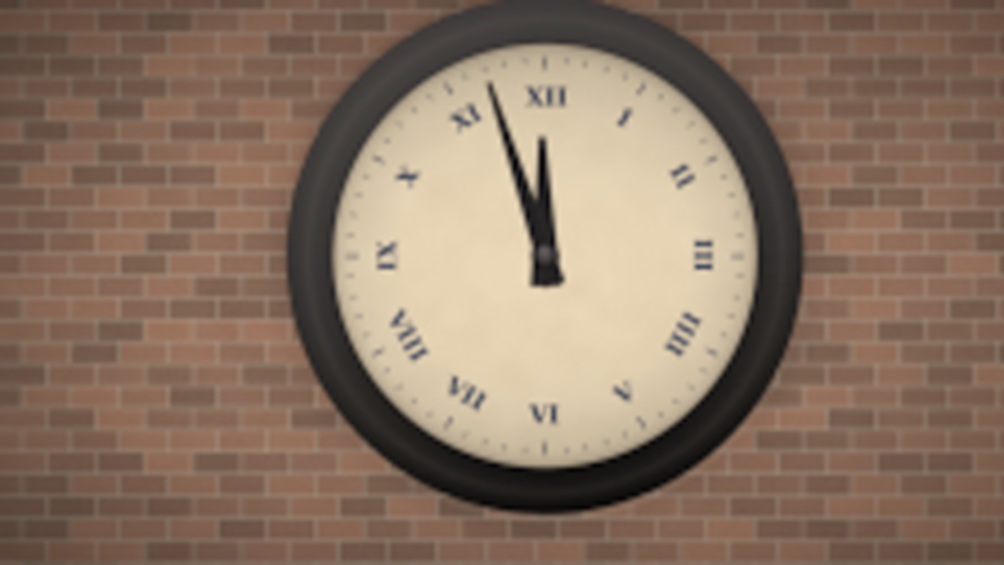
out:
{"hour": 11, "minute": 57}
